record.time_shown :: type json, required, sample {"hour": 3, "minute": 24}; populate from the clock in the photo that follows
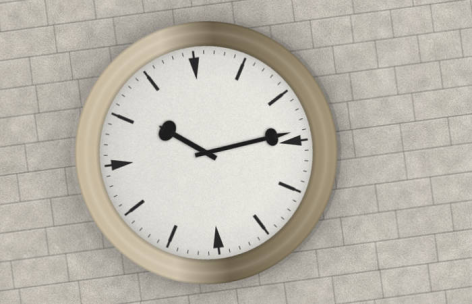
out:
{"hour": 10, "minute": 14}
